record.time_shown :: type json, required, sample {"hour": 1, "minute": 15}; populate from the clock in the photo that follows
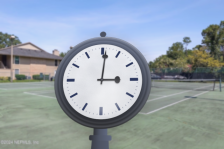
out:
{"hour": 3, "minute": 1}
